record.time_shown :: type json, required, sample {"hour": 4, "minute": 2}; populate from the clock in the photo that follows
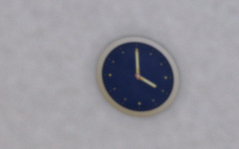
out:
{"hour": 4, "minute": 0}
